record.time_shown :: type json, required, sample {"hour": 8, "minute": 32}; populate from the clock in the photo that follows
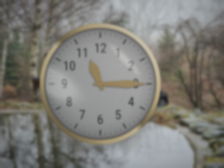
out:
{"hour": 11, "minute": 15}
